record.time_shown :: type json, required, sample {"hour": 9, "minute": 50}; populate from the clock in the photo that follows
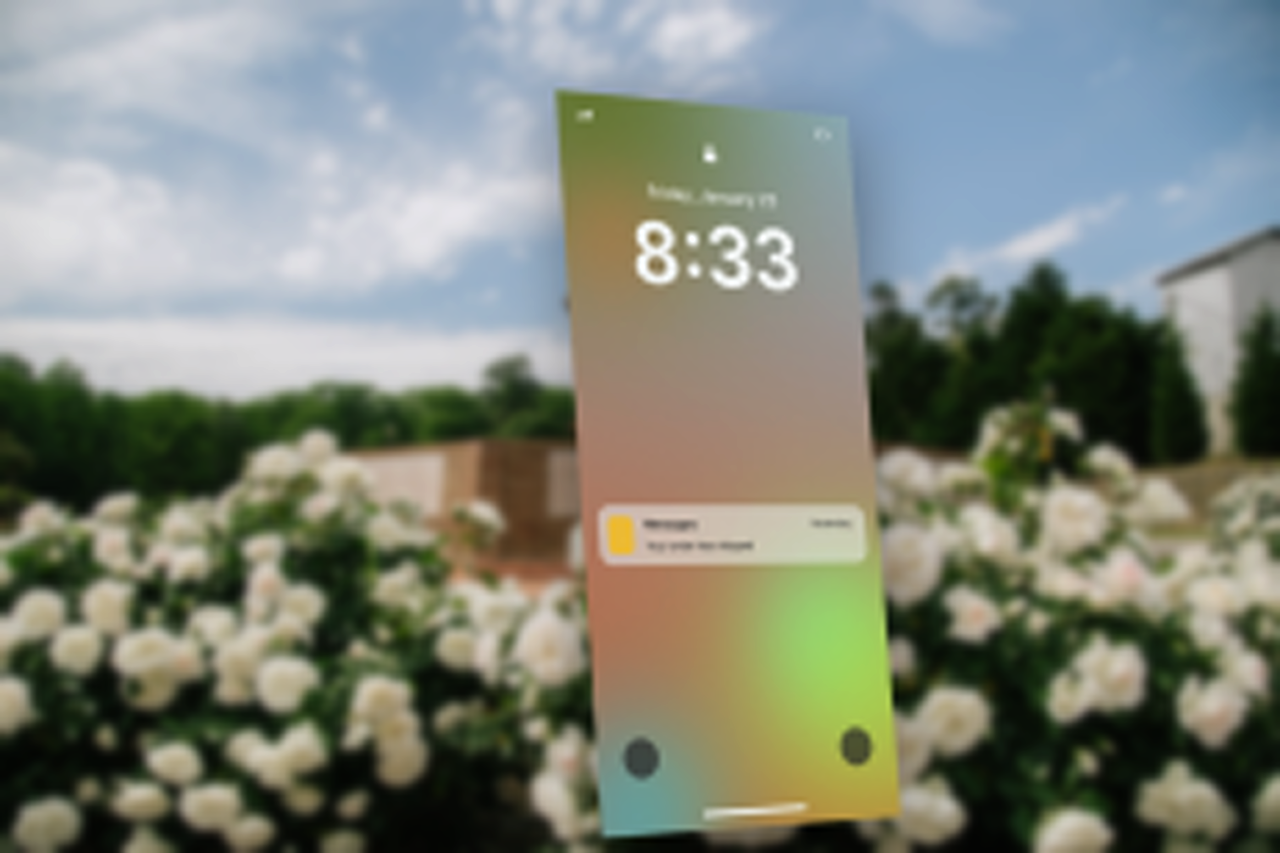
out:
{"hour": 8, "minute": 33}
